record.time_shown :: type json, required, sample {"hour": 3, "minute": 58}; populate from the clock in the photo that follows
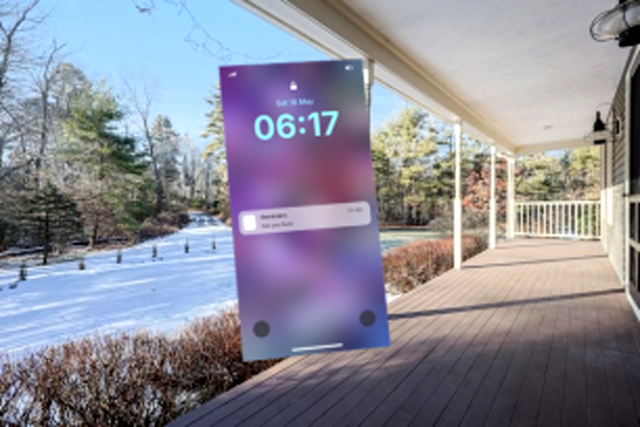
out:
{"hour": 6, "minute": 17}
